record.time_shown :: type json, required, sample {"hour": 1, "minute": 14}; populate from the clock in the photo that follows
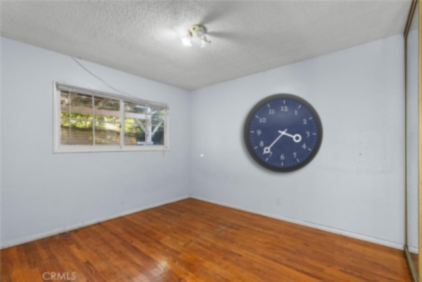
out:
{"hour": 3, "minute": 37}
